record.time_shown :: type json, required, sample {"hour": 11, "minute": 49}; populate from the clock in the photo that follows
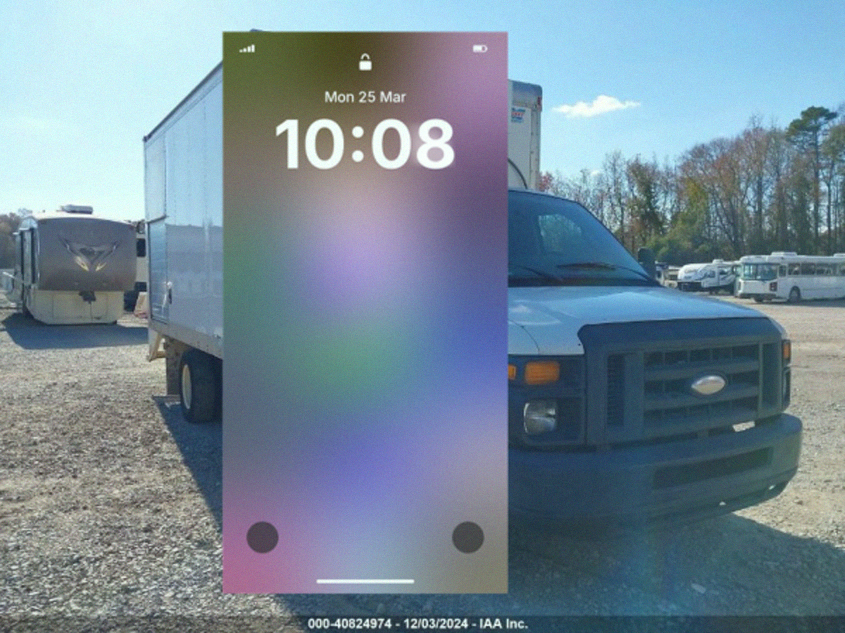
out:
{"hour": 10, "minute": 8}
